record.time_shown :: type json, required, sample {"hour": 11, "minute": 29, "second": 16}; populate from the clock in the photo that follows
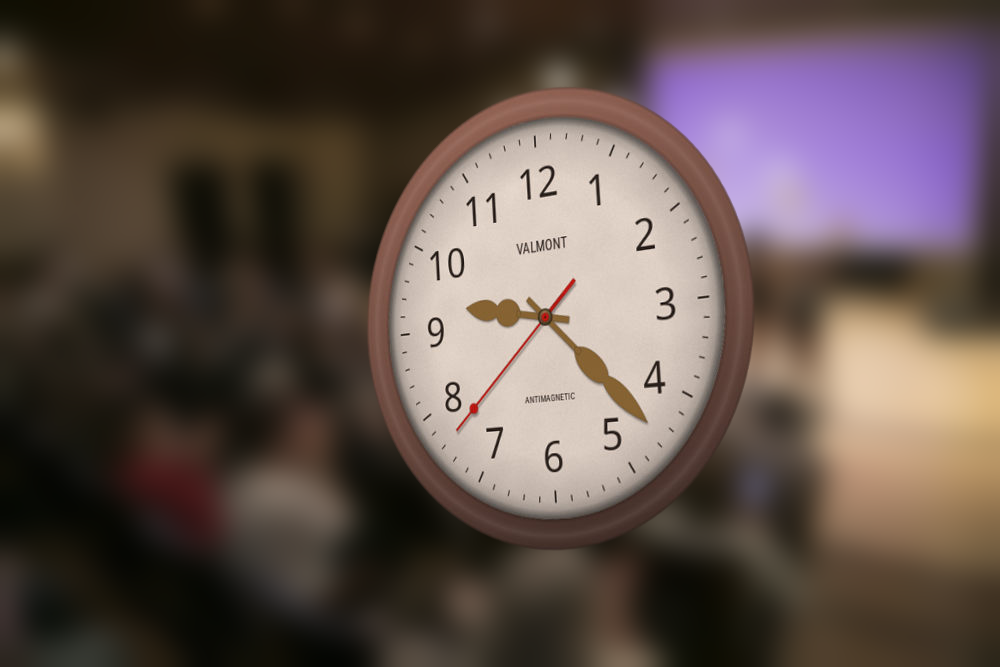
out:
{"hour": 9, "minute": 22, "second": 38}
